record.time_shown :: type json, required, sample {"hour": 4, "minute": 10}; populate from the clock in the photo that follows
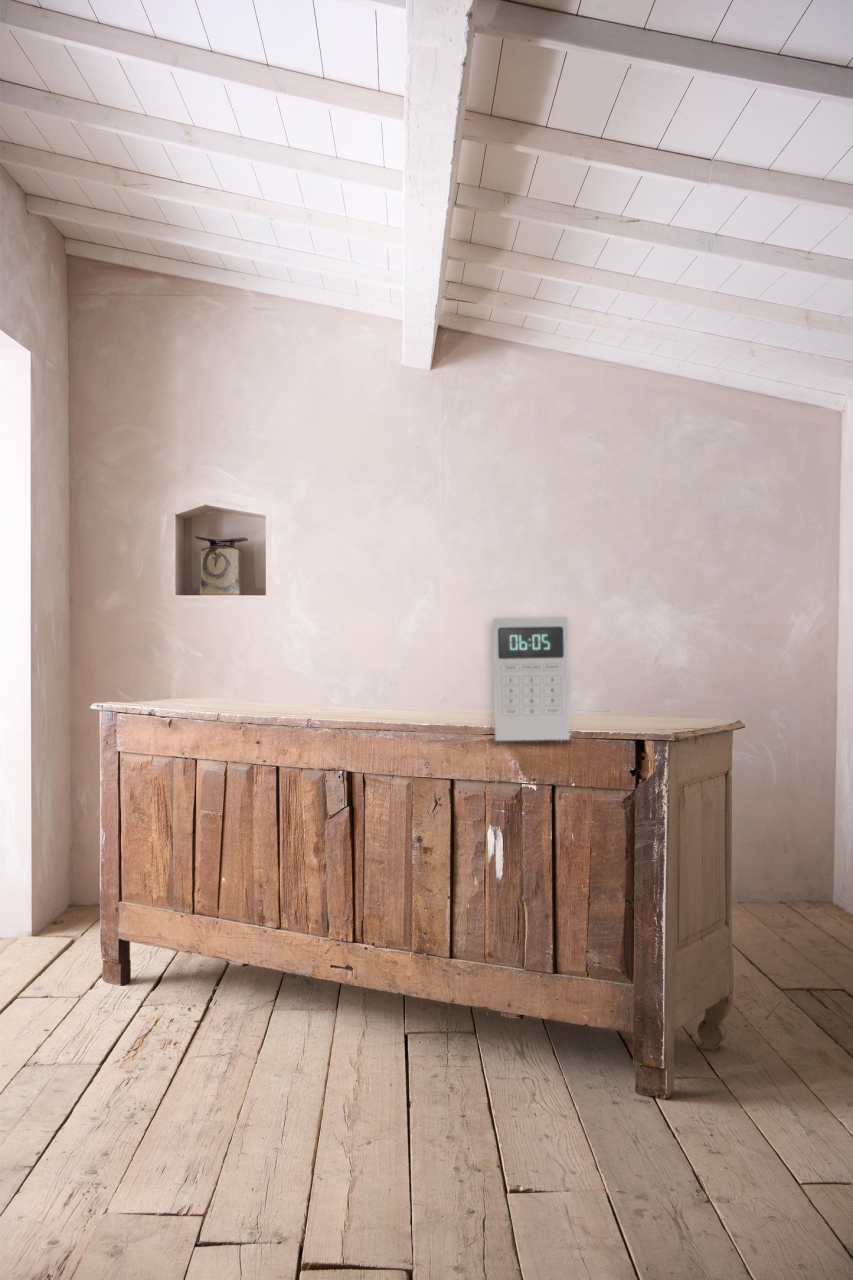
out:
{"hour": 6, "minute": 5}
